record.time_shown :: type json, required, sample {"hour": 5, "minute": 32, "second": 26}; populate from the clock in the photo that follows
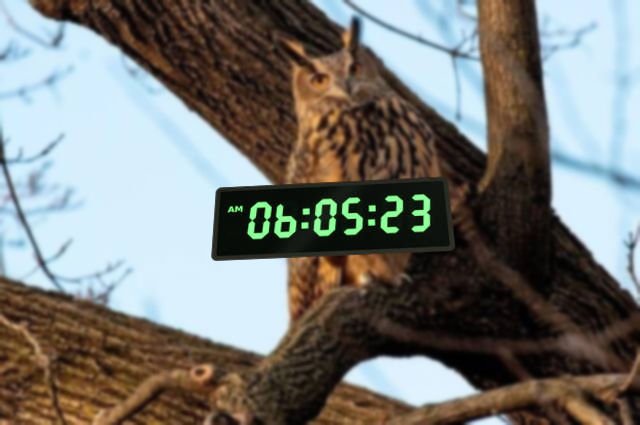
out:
{"hour": 6, "minute": 5, "second": 23}
